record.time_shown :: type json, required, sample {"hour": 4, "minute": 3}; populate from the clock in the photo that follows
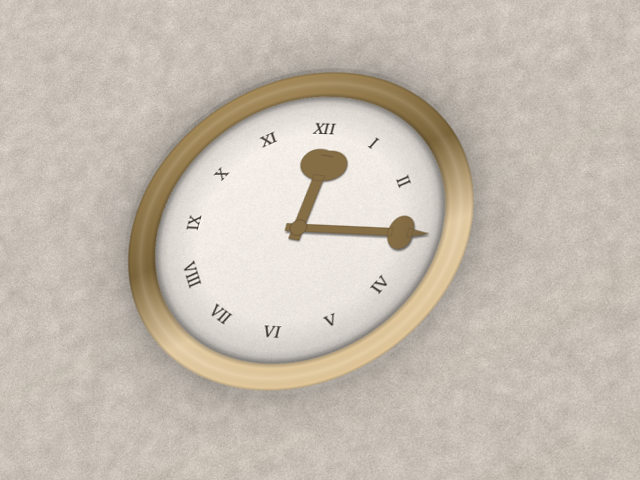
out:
{"hour": 12, "minute": 15}
